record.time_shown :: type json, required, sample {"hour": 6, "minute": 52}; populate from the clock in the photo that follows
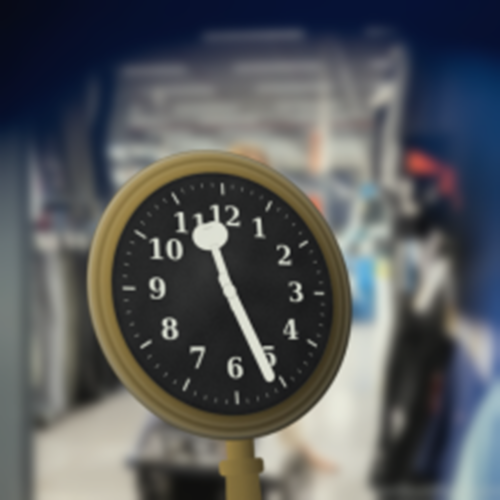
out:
{"hour": 11, "minute": 26}
